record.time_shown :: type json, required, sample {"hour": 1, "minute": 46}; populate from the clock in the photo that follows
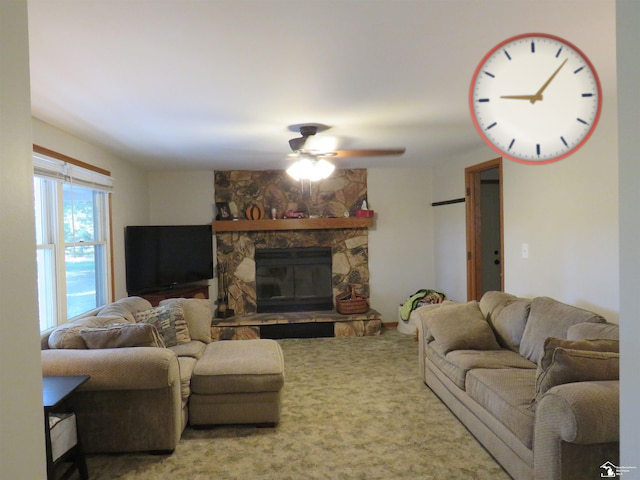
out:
{"hour": 9, "minute": 7}
